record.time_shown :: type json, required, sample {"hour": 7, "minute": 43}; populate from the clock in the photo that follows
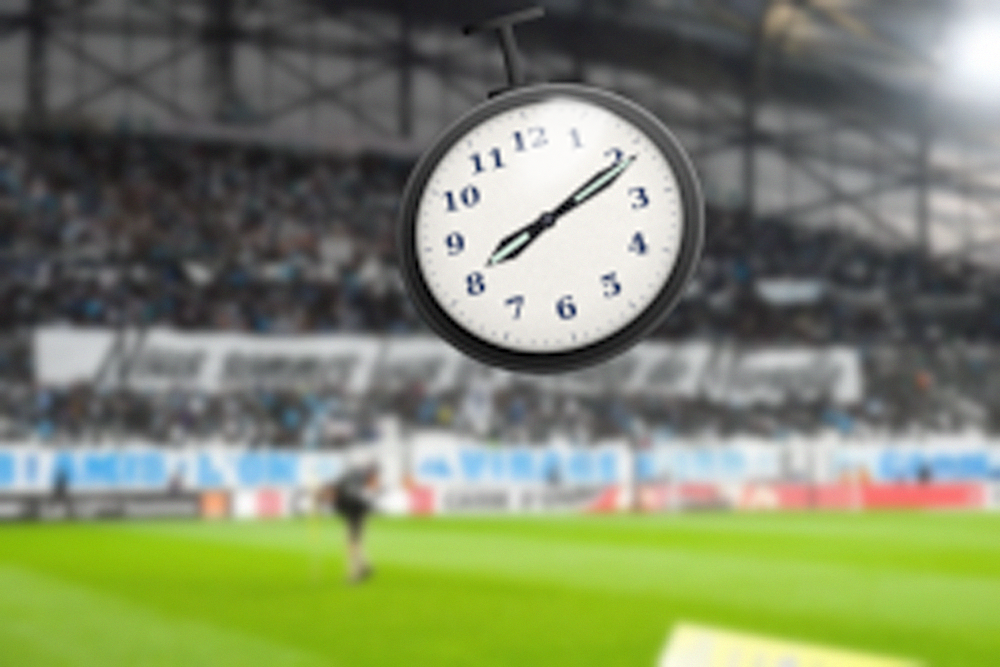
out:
{"hour": 8, "minute": 11}
